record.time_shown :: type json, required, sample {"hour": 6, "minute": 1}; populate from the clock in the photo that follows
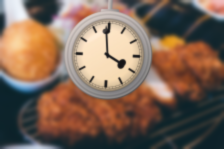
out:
{"hour": 3, "minute": 59}
